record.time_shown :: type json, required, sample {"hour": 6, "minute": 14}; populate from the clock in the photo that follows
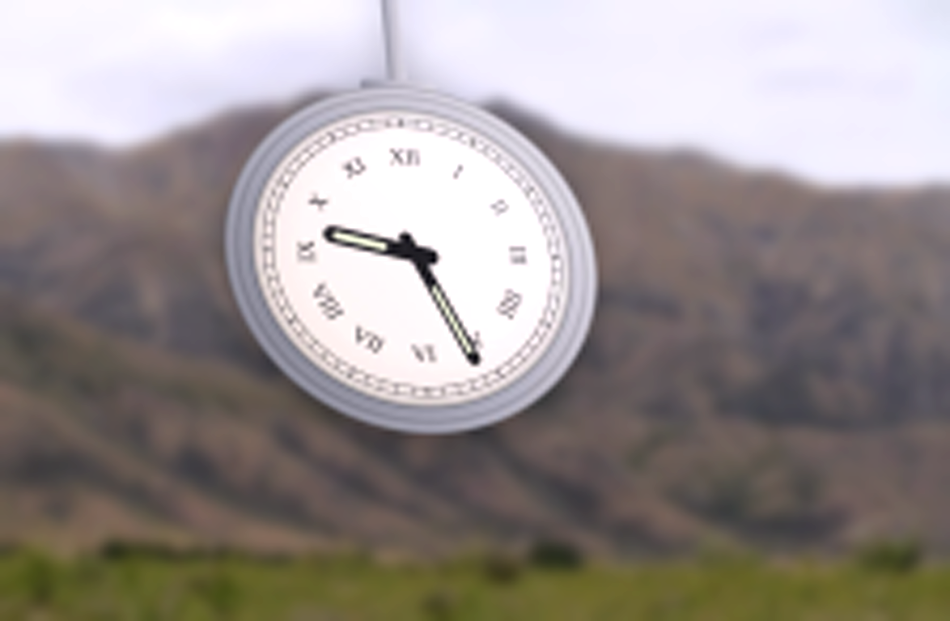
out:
{"hour": 9, "minute": 26}
